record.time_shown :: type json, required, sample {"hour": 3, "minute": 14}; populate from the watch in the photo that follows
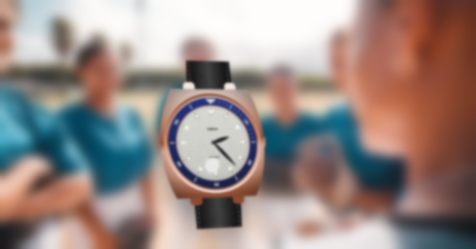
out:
{"hour": 2, "minute": 23}
